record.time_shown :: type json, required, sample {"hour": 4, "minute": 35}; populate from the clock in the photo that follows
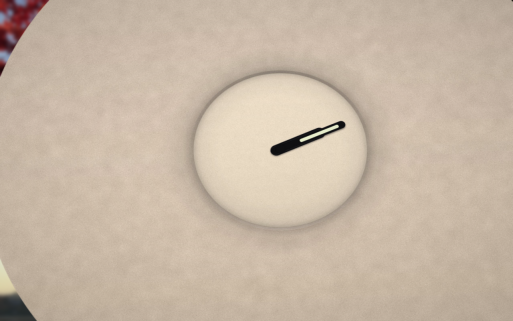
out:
{"hour": 2, "minute": 11}
